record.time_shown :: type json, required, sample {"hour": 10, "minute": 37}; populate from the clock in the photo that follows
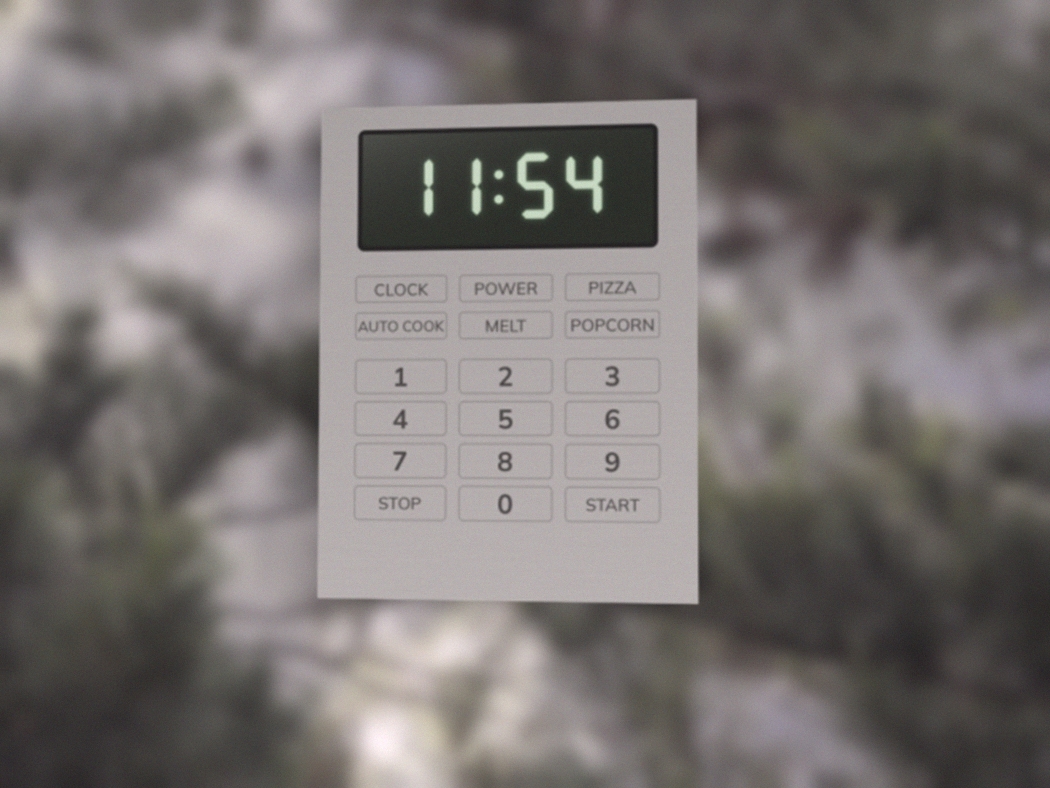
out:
{"hour": 11, "minute": 54}
